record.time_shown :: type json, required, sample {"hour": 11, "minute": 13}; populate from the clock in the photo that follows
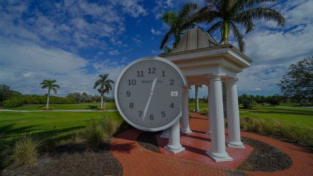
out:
{"hour": 12, "minute": 33}
